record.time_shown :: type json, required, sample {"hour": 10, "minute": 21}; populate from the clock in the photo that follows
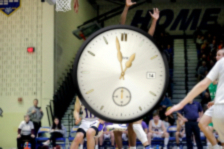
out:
{"hour": 12, "minute": 58}
